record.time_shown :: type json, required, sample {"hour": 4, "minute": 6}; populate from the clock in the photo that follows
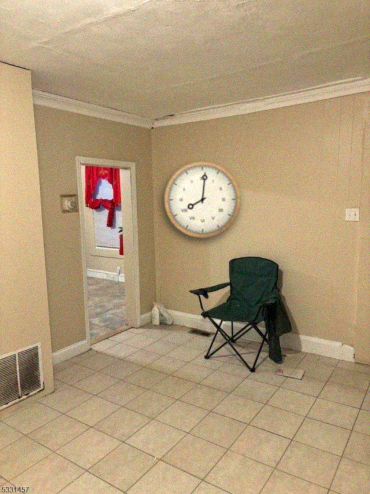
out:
{"hour": 8, "minute": 1}
